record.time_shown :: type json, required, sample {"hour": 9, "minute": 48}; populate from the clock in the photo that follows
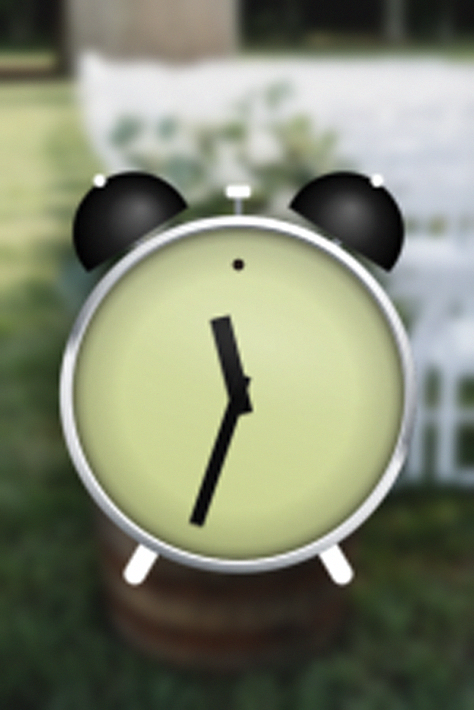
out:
{"hour": 11, "minute": 33}
